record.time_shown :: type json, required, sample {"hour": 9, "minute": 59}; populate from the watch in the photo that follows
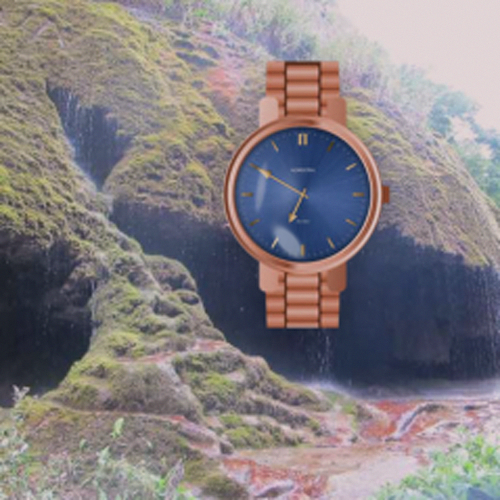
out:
{"hour": 6, "minute": 50}
